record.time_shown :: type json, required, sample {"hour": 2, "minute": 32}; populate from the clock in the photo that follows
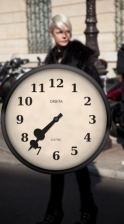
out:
{"hour": 7, "minute": 37}
